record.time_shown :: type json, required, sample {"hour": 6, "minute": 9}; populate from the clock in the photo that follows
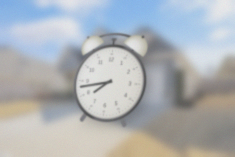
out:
{"hour": 7, "minute": 43}
